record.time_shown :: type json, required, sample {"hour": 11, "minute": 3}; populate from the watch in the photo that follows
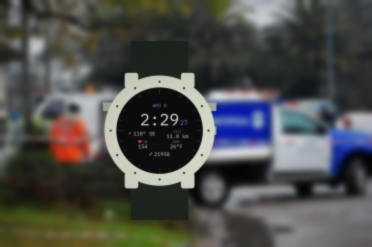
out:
{"hour": 2, "minute": 29}
